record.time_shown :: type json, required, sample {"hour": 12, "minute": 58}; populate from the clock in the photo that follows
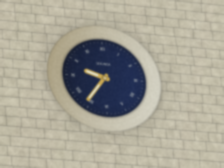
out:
{"hour": 9, "minute": 36}
